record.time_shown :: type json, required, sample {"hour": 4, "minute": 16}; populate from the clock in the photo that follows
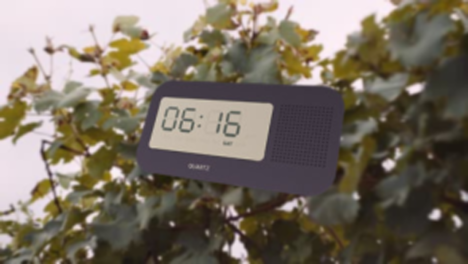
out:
{"hour": 6, "minute": 16}
